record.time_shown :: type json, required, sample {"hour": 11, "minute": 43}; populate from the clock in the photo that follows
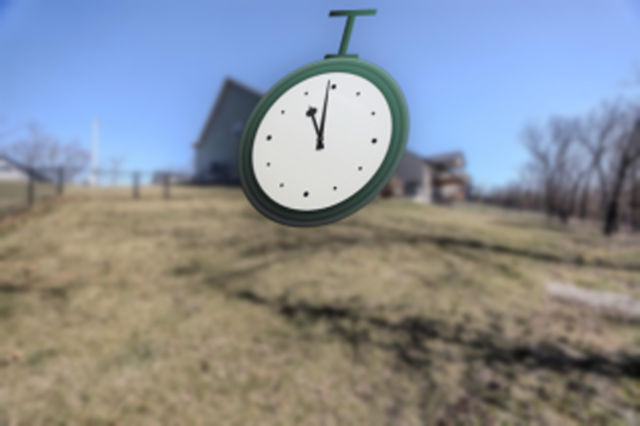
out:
{"hour": 10, "minute": 59}
